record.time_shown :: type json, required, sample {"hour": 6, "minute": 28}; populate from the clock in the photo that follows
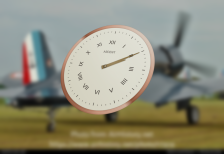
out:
{"hour": 2, "minute": 10}
